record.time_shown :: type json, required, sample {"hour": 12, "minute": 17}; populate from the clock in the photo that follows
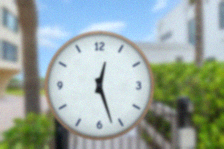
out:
{"hour": 12, "minute": 27}
